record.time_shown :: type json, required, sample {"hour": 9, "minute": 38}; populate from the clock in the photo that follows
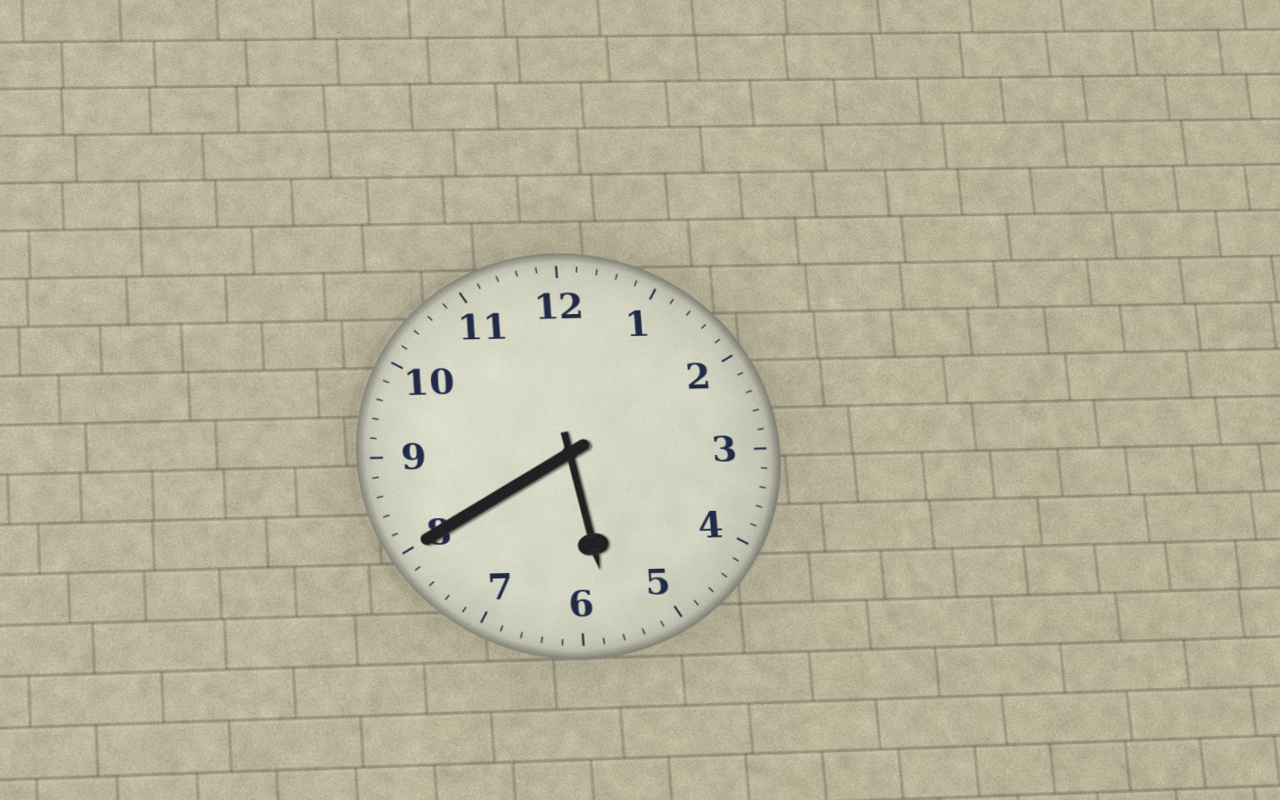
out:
{"hour": 5, "minute": 40}
